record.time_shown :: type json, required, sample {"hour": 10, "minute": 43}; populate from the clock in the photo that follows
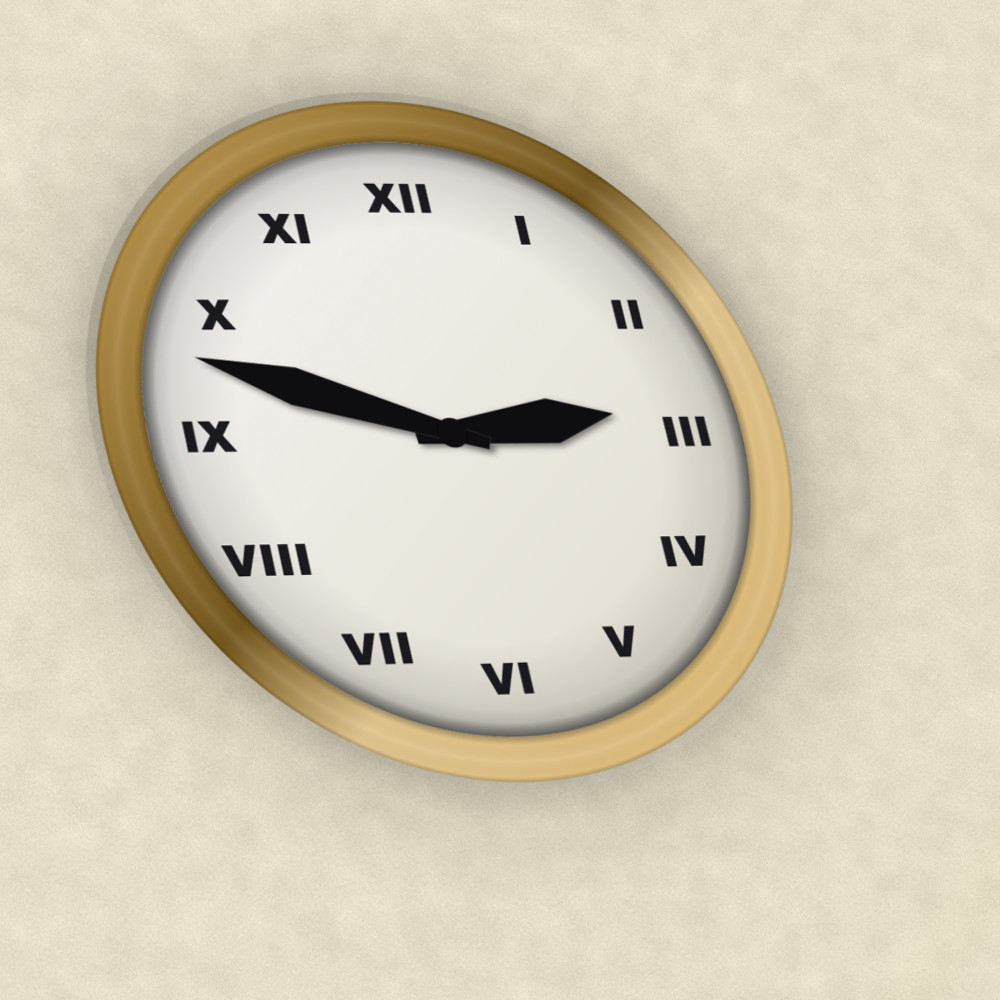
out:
{"hour": 2, "minute": 48}
